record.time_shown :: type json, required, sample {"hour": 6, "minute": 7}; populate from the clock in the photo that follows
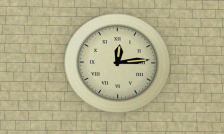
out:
{"hour": 12, "minute": 14}
